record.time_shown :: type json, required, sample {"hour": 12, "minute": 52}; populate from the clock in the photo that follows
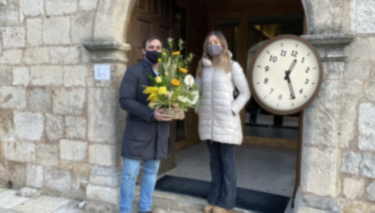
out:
{"hour": 12, "minute": 24}
